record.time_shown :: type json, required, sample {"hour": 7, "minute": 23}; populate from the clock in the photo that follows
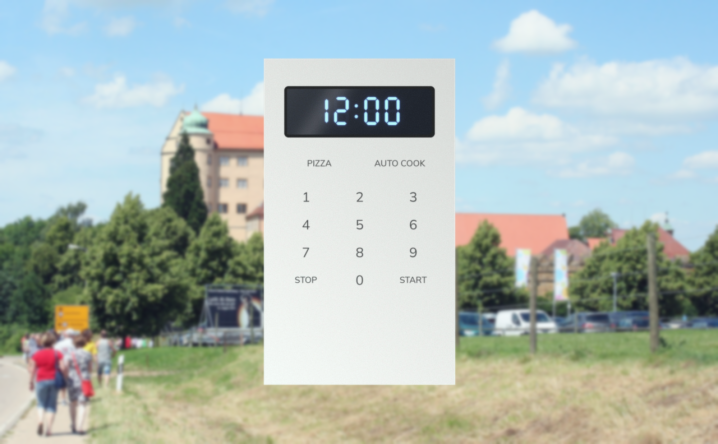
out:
{"hour": 12, "minute": 0}
